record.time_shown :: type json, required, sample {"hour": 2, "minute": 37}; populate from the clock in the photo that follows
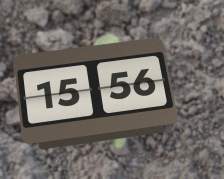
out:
{"hour": 15, "minute": 56}
